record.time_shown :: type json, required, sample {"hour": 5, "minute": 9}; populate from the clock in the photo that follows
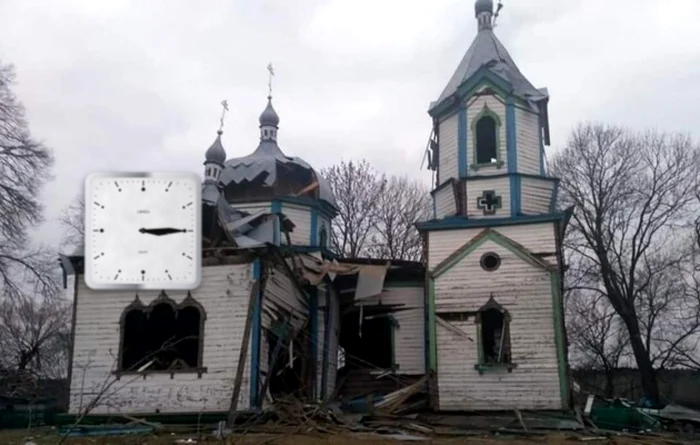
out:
{"hour": 3, "minute": 15}
